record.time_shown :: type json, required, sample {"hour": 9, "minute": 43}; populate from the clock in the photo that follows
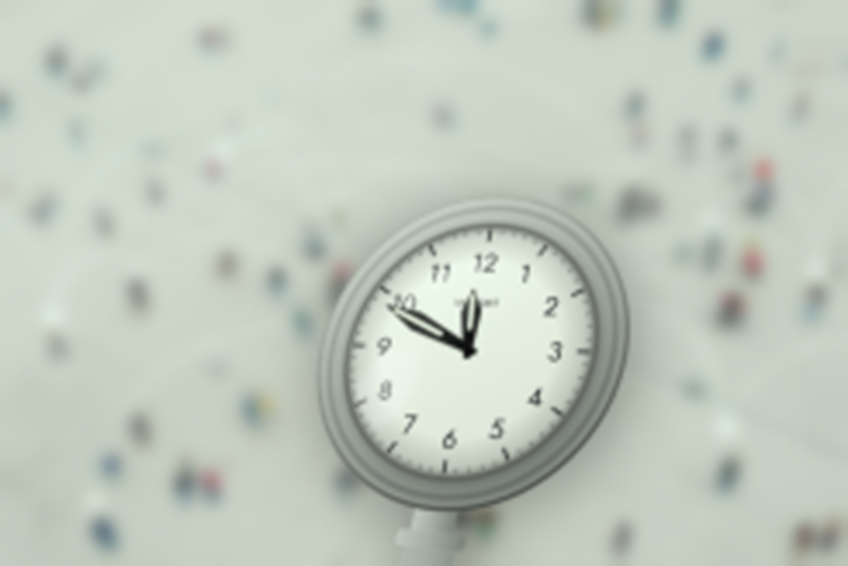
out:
{"hour": 11, "minute": 49}
